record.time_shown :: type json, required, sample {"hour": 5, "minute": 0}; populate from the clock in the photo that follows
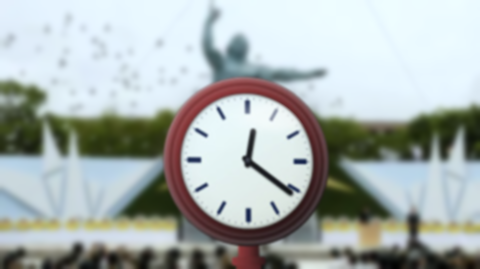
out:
{"hour": 12, "minute": 21}
